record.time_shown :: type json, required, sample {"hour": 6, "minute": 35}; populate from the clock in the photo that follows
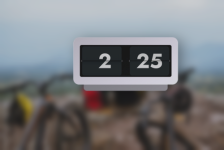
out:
{"hour": 2, "minute": 25}
